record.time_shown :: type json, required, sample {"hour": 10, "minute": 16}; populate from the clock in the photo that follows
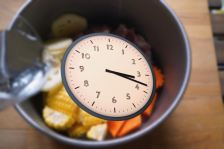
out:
{"hour": 3, "minute": 18}
